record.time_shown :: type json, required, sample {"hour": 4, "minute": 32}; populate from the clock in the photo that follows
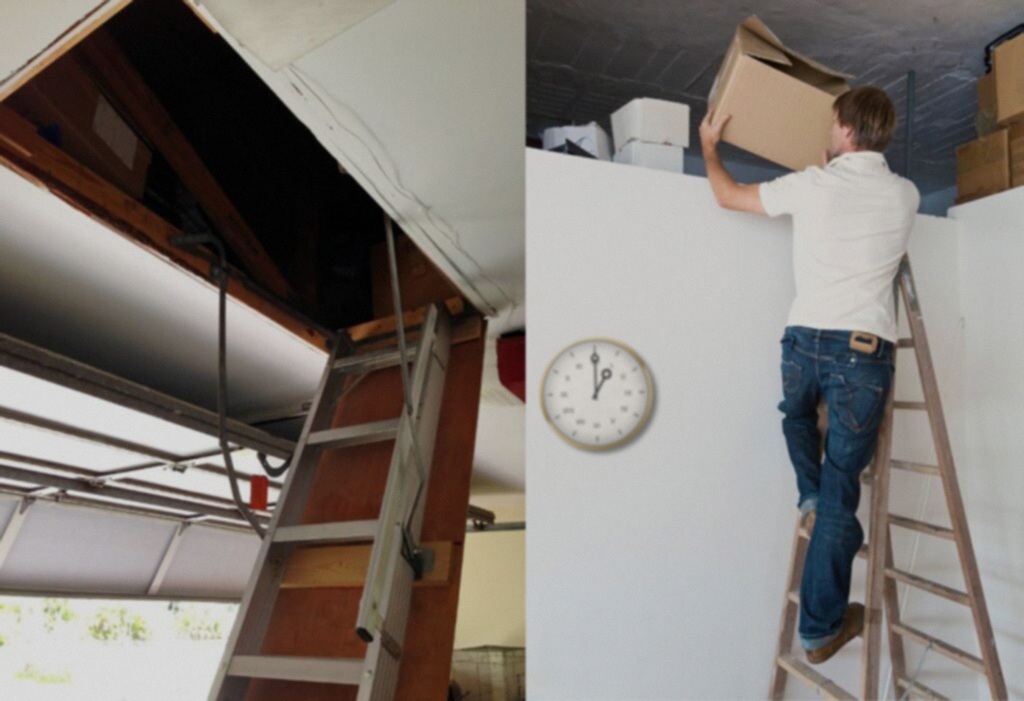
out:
{"hour": 1, "minute": 0}
